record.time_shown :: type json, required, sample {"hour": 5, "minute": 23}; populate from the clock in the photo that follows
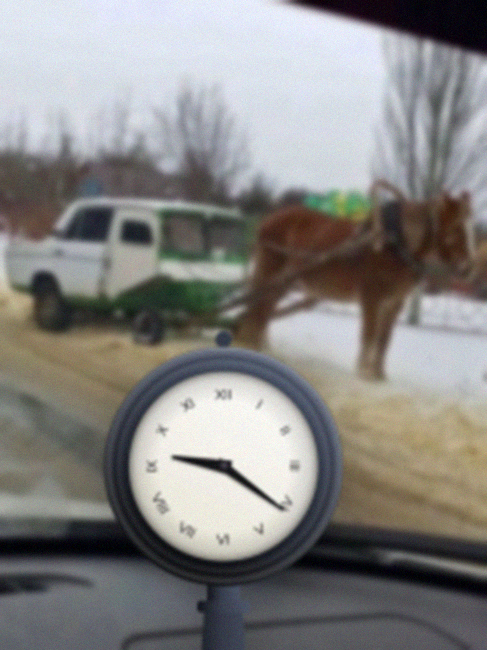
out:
{"hour": 9, "minute": 21}
